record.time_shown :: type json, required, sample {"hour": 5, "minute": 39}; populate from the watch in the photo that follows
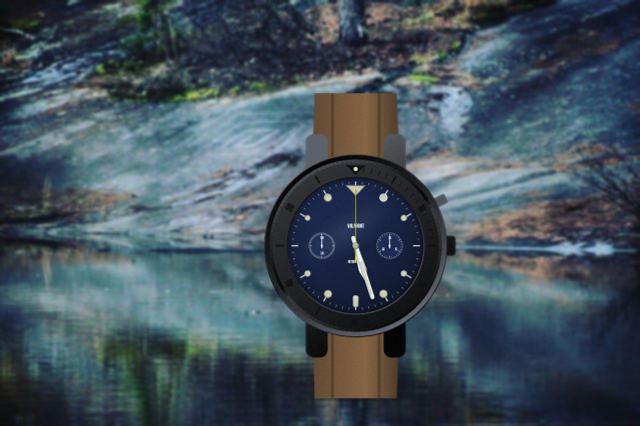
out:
{"hour": 5, "minute": 27}
